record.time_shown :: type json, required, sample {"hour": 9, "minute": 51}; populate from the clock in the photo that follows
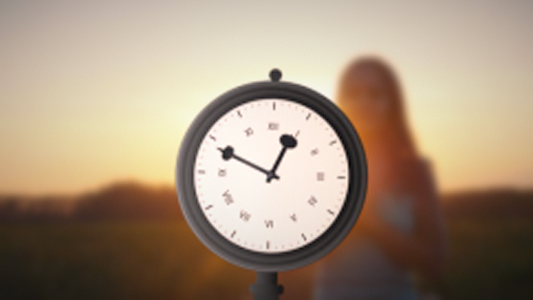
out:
{"hour": 12, "minute": 49}
